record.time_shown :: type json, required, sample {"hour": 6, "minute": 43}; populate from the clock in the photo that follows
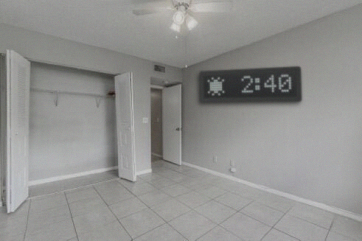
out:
{"hour": 2, "minute": 40}
